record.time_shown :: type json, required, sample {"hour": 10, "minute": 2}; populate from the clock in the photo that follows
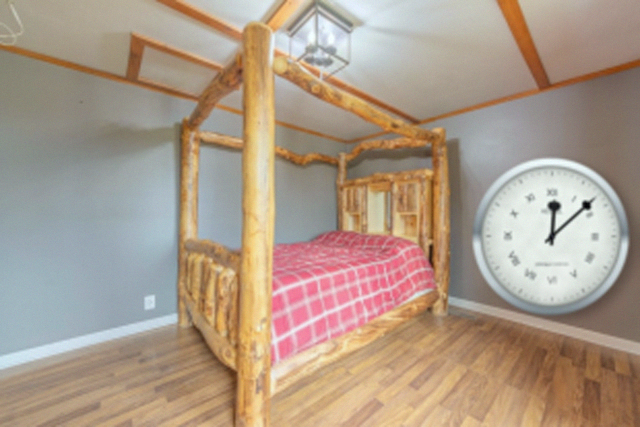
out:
{"hour": 12, "minute": 8}
